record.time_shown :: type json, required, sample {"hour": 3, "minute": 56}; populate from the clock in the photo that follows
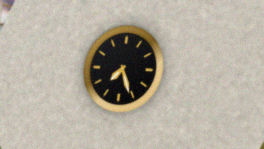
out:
{"hour": 7, "minute": 26}
